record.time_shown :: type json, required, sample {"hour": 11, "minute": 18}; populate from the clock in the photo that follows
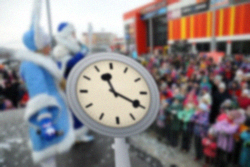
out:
{"hour": 11, "minute": 20}
